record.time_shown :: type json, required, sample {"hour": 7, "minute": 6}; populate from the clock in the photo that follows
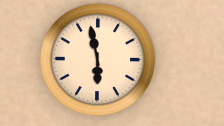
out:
{"hour": 5, "minute": 58}
